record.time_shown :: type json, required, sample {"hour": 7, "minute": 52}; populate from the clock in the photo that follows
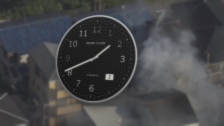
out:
{"hour": 1, "minute": 41}
